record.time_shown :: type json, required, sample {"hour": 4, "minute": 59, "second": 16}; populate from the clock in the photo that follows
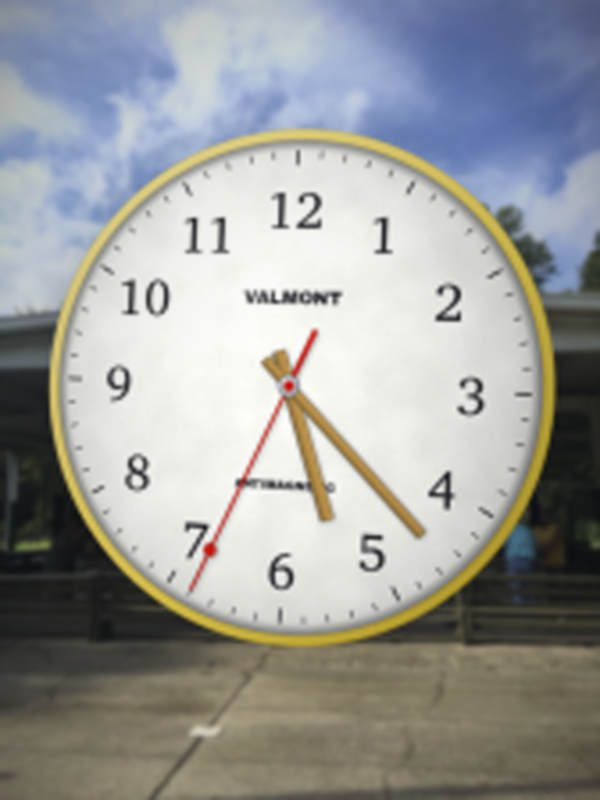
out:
{"hour": 5, "minute": 22, "second": 34}
